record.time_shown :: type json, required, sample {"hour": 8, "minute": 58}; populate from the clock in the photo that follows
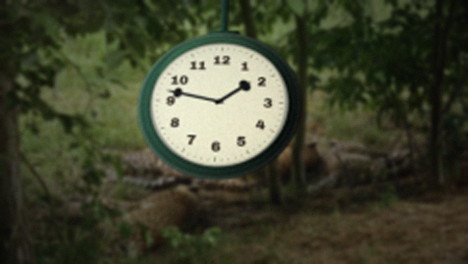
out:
{"hour": 1, "minute": 47}
